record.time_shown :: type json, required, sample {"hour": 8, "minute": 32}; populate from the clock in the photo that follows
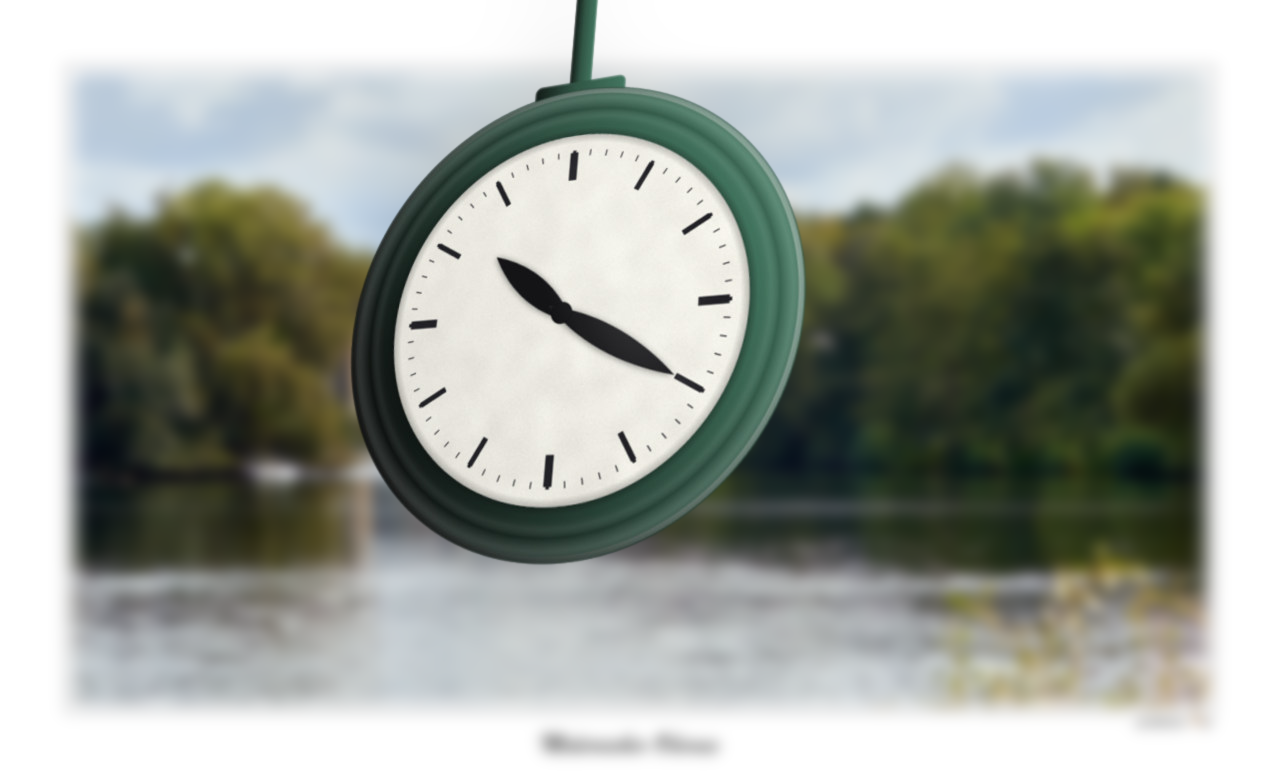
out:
{"hour": 10, "minute": 20}
